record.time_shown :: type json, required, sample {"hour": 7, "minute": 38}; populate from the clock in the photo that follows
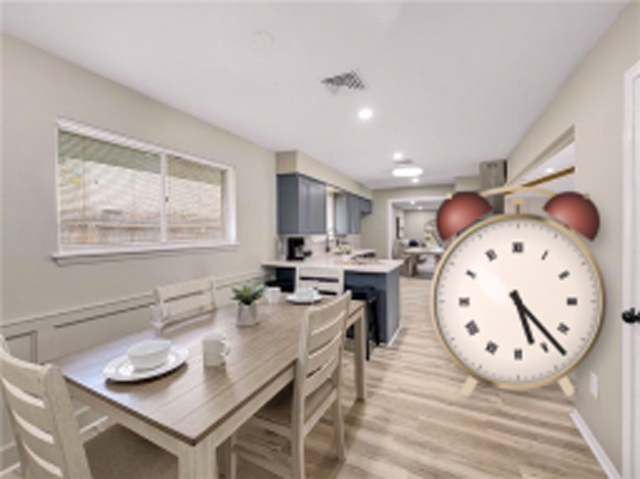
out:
{"hour": 5, "minute": 23}
